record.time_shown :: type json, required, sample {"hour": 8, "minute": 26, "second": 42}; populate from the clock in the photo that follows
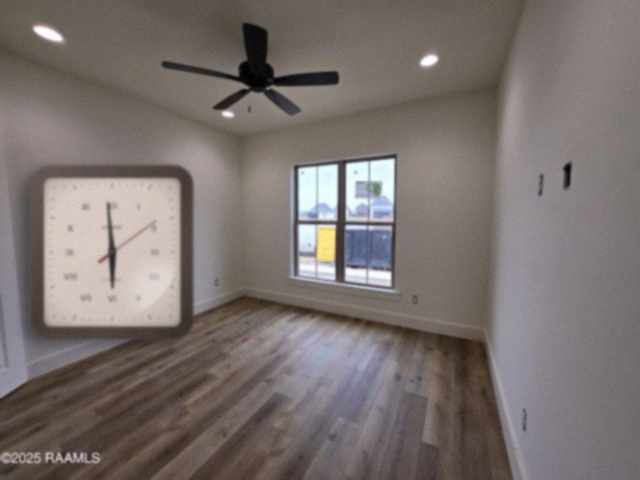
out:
{"hour": 5, "minute": 59, "second": 9}
